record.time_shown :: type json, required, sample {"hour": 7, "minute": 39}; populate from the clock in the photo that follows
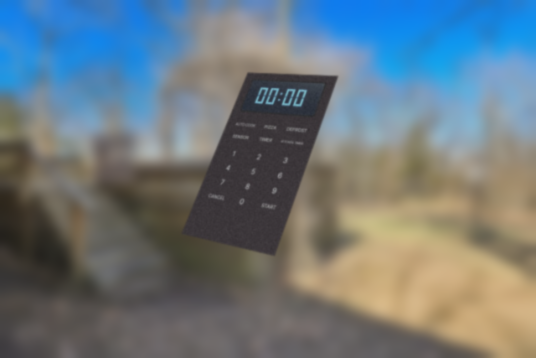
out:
{"hour": 0, "minute": 0}
